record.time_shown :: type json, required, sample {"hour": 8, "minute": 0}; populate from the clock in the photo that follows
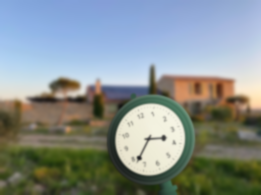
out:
{"hour": 3, "minute": 38}
